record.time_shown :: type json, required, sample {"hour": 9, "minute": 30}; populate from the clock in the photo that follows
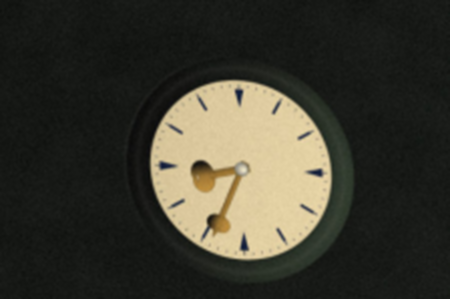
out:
{"hour": 8, "minute": 34}
